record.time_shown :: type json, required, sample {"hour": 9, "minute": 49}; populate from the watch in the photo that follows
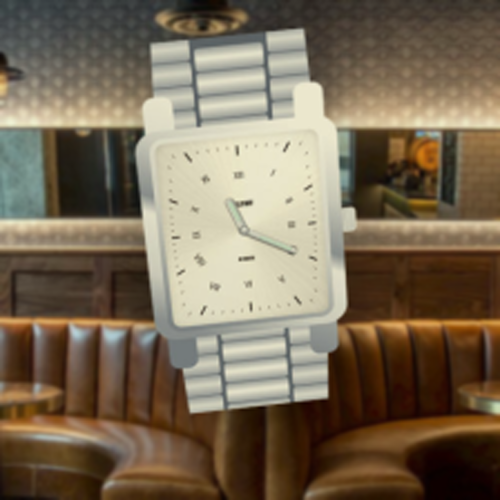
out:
{"hour": 11, "minute": 20}
